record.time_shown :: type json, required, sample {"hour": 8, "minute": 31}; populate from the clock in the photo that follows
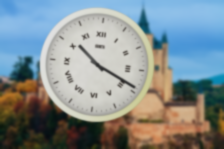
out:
{"hour": 10, "minute": 19}
